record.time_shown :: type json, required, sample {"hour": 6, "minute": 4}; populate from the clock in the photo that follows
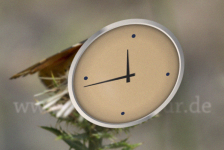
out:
{"hour": 11, "minute": 43}
